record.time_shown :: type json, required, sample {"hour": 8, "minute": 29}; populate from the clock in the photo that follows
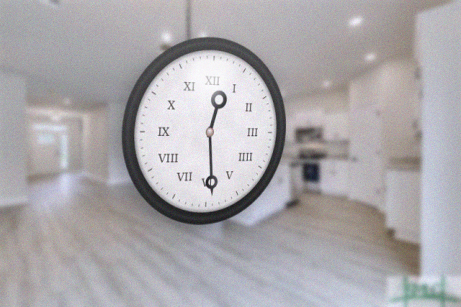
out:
{"hour": 12, "minute": 29}
